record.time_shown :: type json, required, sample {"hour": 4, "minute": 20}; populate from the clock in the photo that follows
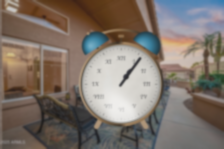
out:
{"hour": 1, "minute": 6}
